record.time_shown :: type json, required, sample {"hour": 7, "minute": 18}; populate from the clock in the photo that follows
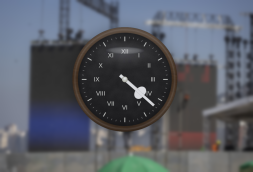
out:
{"hour": 4, "minute": 22}
